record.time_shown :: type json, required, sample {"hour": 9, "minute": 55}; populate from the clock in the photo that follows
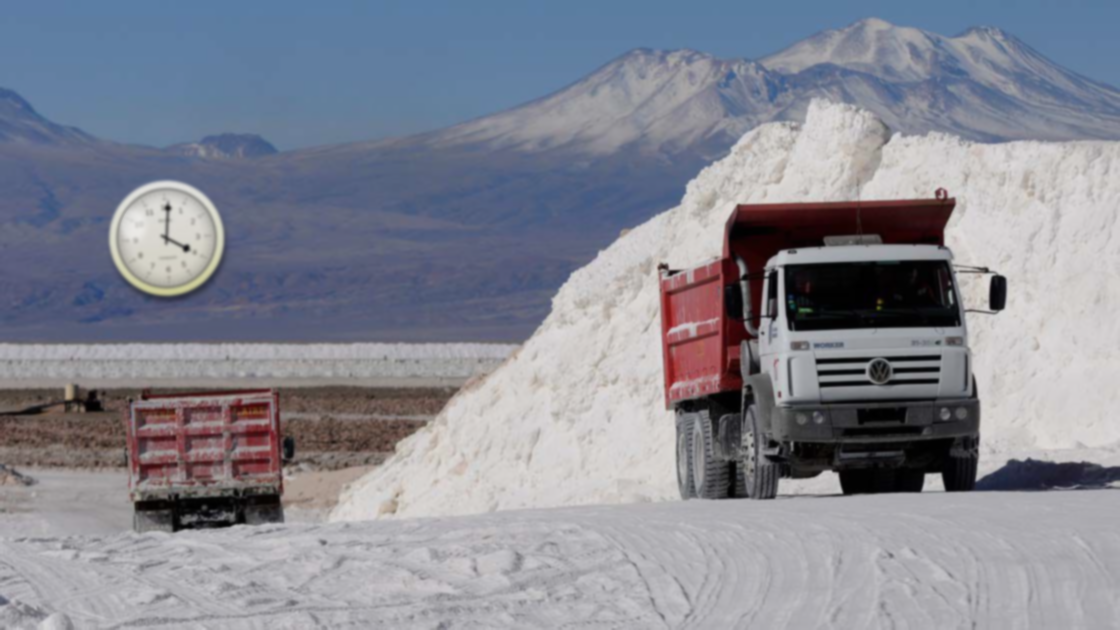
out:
{"hour": 4, "minute": 1}
